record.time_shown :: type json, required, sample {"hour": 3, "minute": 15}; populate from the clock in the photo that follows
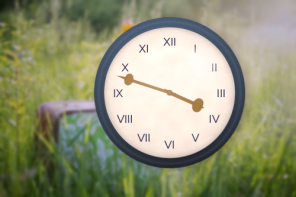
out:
{"hour": 3, "minute": 48}
